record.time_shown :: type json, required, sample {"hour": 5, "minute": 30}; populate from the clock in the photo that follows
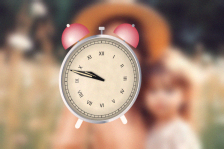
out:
{"hour": 9, "minute": 48}
